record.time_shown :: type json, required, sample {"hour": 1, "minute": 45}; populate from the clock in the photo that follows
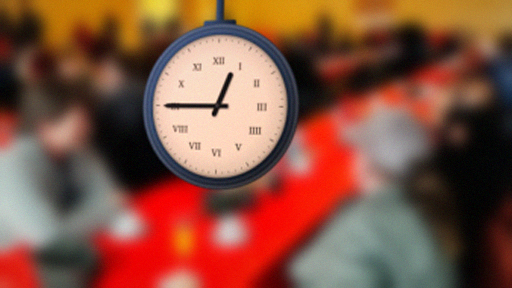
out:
{"hour": 12, "minute": 45}
